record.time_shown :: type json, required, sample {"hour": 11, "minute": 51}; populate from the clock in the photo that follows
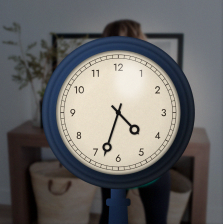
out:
{"hour": 4, "minute": 33}
